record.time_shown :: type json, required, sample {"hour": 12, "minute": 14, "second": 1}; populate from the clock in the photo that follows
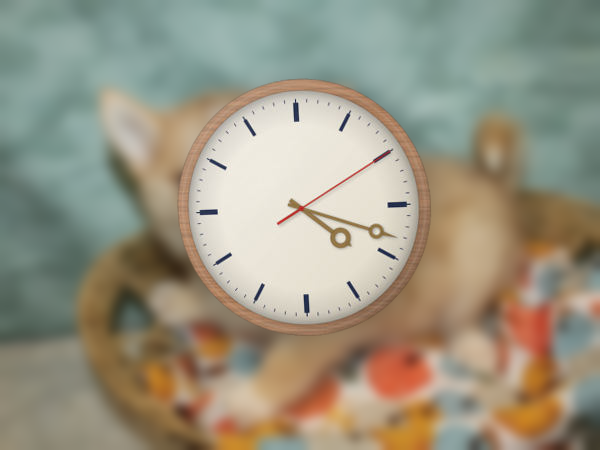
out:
{"hour": 4, "minute": 18, "second": 10}
